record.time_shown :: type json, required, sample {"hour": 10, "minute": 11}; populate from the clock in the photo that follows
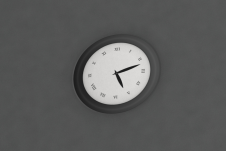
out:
{"hour": 5, "minute": 12}
